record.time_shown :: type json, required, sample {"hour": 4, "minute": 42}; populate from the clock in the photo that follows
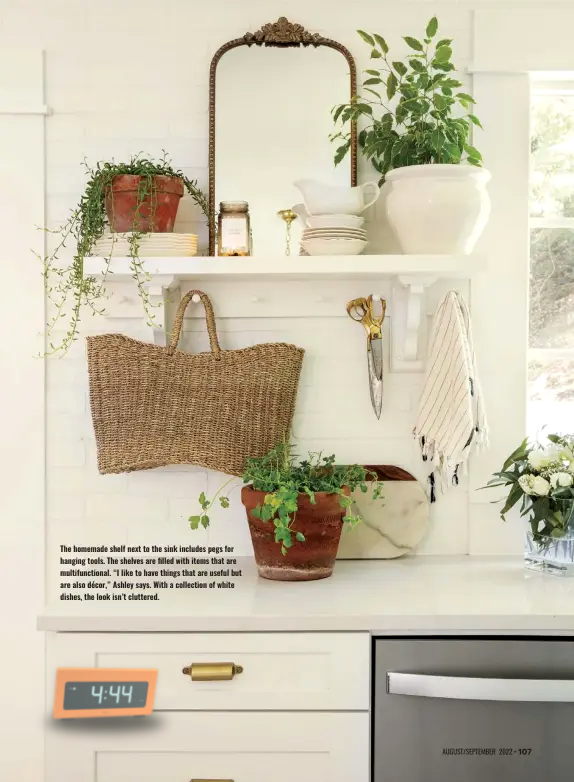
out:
{"hour": 4, "minute": 44}
